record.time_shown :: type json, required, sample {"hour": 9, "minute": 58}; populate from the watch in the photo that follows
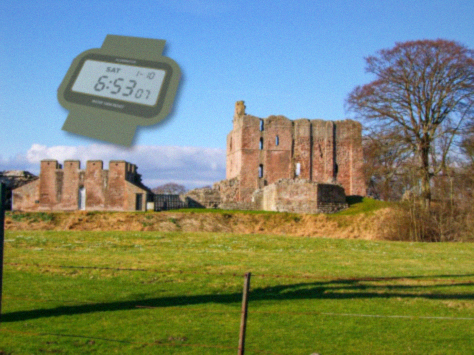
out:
{"hour": 6, "minute": 53}
